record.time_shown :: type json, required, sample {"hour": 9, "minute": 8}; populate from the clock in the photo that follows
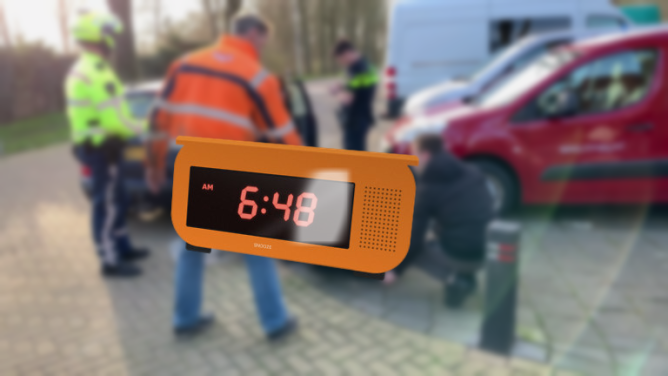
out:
{"hour": 6, "minute": 48}
